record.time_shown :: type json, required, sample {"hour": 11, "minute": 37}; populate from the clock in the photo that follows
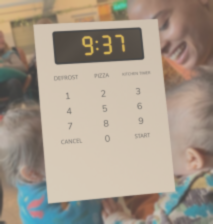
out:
{"hour": 9, "minute": 37}
